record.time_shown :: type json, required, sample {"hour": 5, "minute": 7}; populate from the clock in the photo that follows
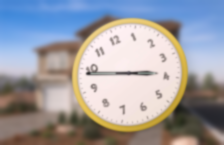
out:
{"hour": 3, "minute": 49}
